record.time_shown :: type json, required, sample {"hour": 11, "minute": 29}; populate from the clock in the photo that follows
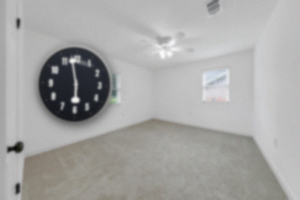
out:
{"hour": 5, "minute": 58}
